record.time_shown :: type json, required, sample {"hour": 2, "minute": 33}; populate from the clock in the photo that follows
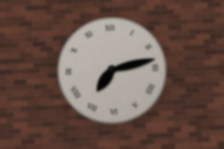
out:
{"hour": 7, "minute": 13}
